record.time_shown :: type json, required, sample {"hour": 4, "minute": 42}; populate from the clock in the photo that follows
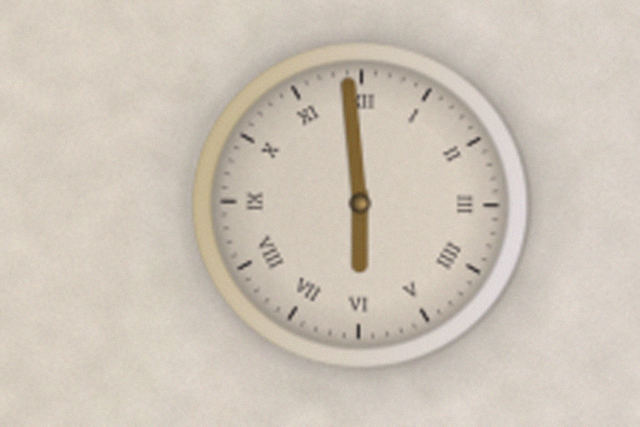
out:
{"hour": 5, "minute": 59}
